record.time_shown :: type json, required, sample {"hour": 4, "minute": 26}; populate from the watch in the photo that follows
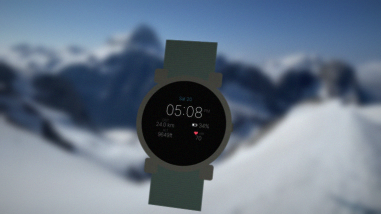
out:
{"hour": 5, "minute": 8}
